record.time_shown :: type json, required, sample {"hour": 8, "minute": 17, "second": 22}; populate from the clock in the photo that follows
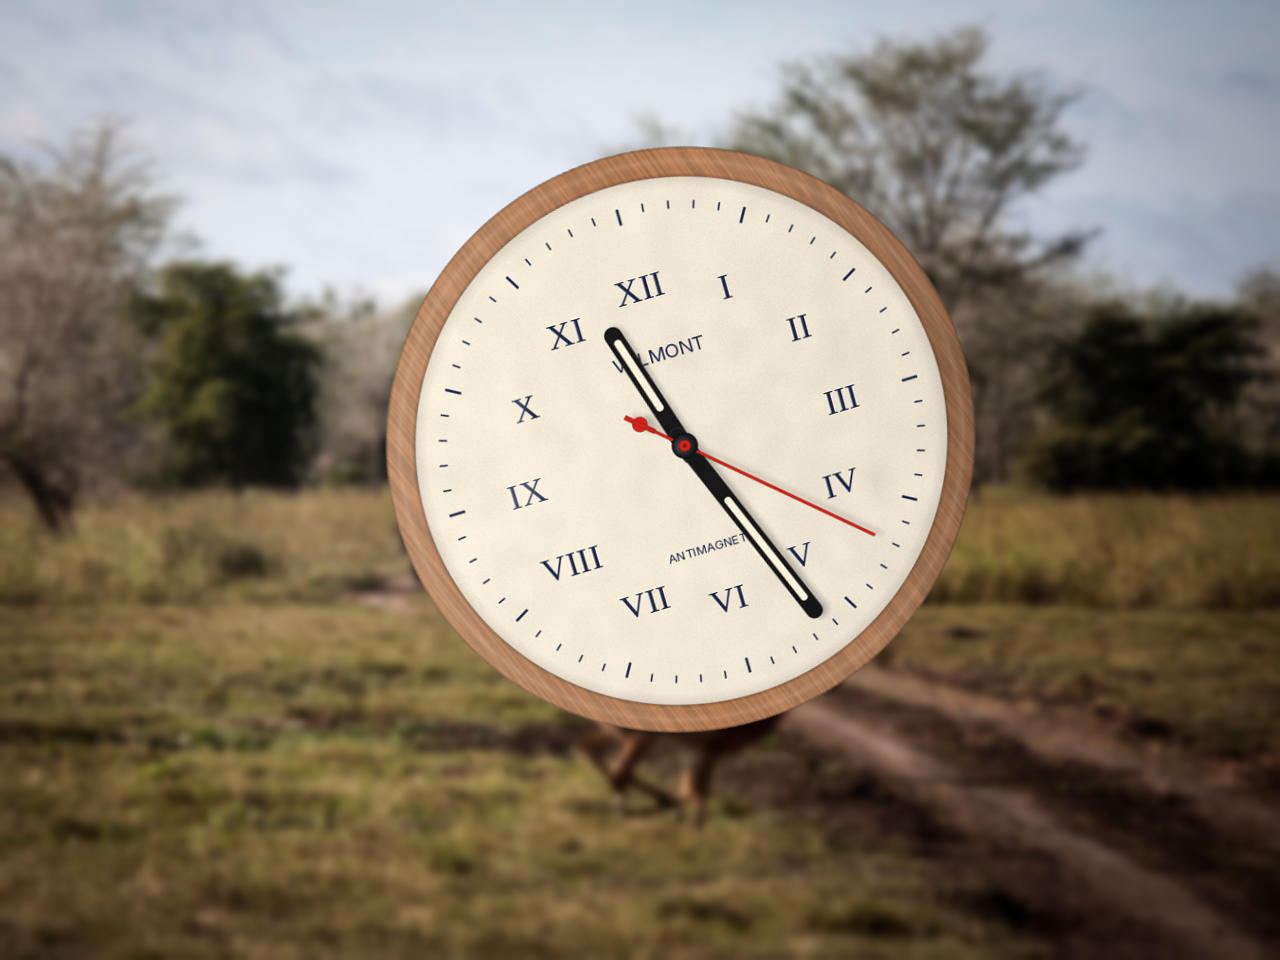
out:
{"hour": 11, "minute": 26, "second": 22}
